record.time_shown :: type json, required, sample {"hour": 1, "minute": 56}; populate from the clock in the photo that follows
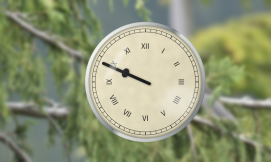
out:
{"hour": 9, "minute": 49}
